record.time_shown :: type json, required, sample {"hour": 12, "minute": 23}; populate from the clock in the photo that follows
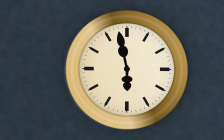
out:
{"hour": 5, "minute": 58}
